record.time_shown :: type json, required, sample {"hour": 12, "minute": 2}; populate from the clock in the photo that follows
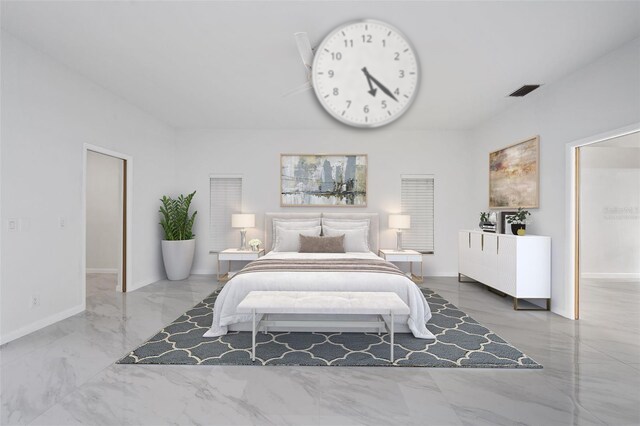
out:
{"hour": 5, "minute": 22}
